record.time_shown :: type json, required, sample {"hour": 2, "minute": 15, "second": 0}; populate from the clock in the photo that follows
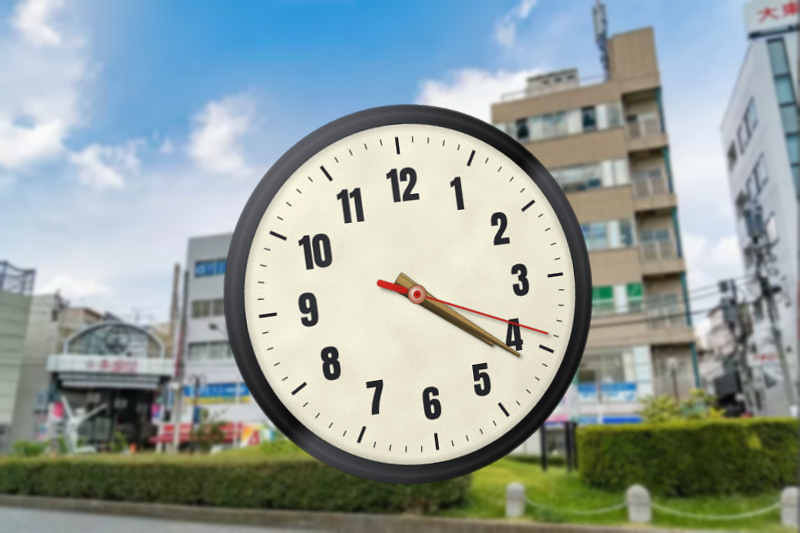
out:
{"hour": 4, "minute": 21, "second": 19}
